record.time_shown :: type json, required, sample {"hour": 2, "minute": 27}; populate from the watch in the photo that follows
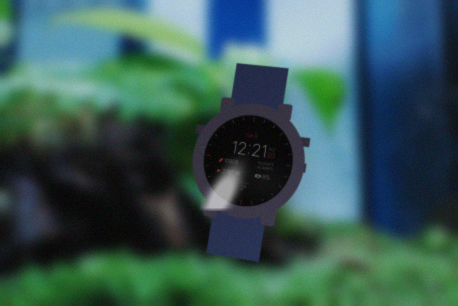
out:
{"hour": 12, "minute": 21}
